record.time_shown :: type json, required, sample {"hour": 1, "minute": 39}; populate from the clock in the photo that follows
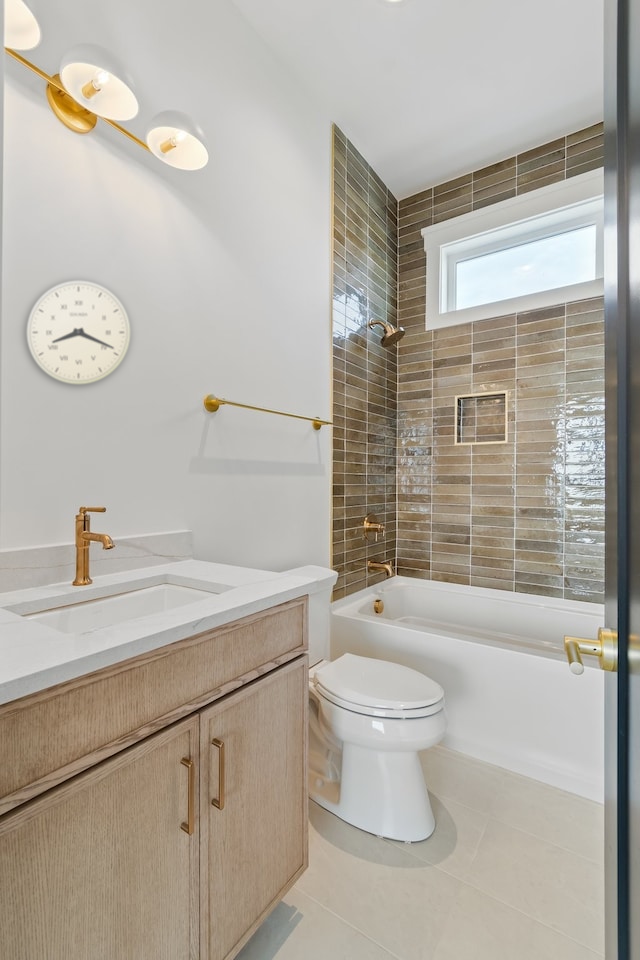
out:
{"hour": 8, "minute": 19}
